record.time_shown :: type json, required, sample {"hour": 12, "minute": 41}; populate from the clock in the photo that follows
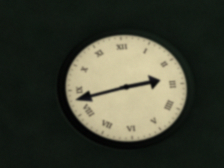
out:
{"hour": 2, "minute": 43}
